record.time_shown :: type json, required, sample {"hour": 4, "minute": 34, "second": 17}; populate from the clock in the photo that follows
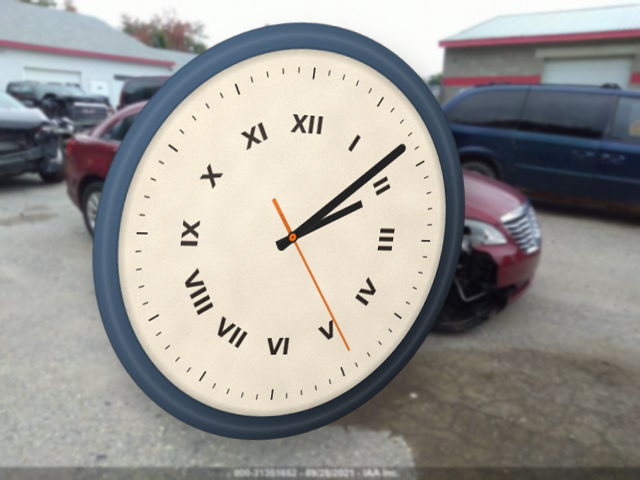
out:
{"hour": 2, "minute": 8, "second": 24}
